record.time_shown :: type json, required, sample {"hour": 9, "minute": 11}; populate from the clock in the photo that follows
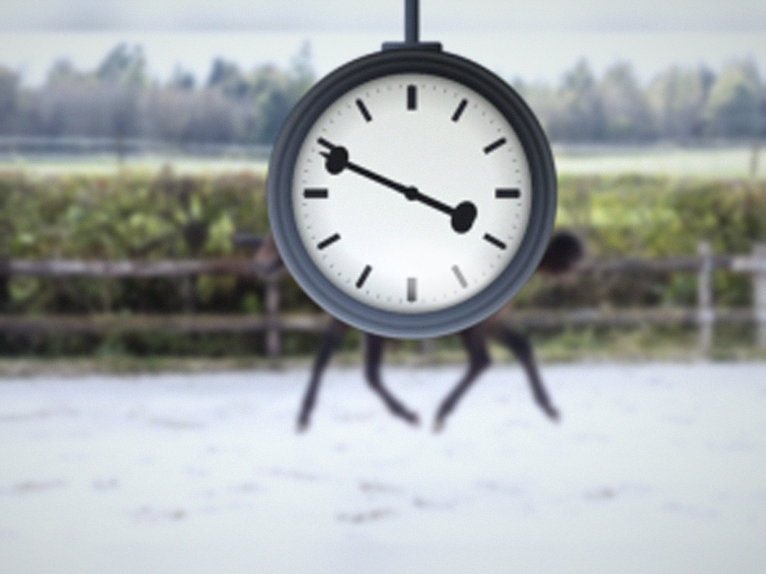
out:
{"hour": 3, "minute": 49}
